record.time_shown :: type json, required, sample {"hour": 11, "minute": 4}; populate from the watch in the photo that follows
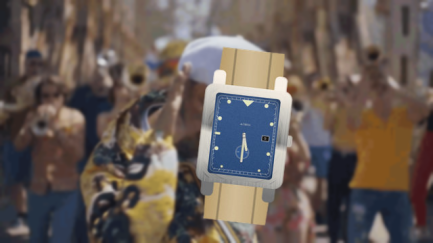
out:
{"hour": 5, "minute": 30}
